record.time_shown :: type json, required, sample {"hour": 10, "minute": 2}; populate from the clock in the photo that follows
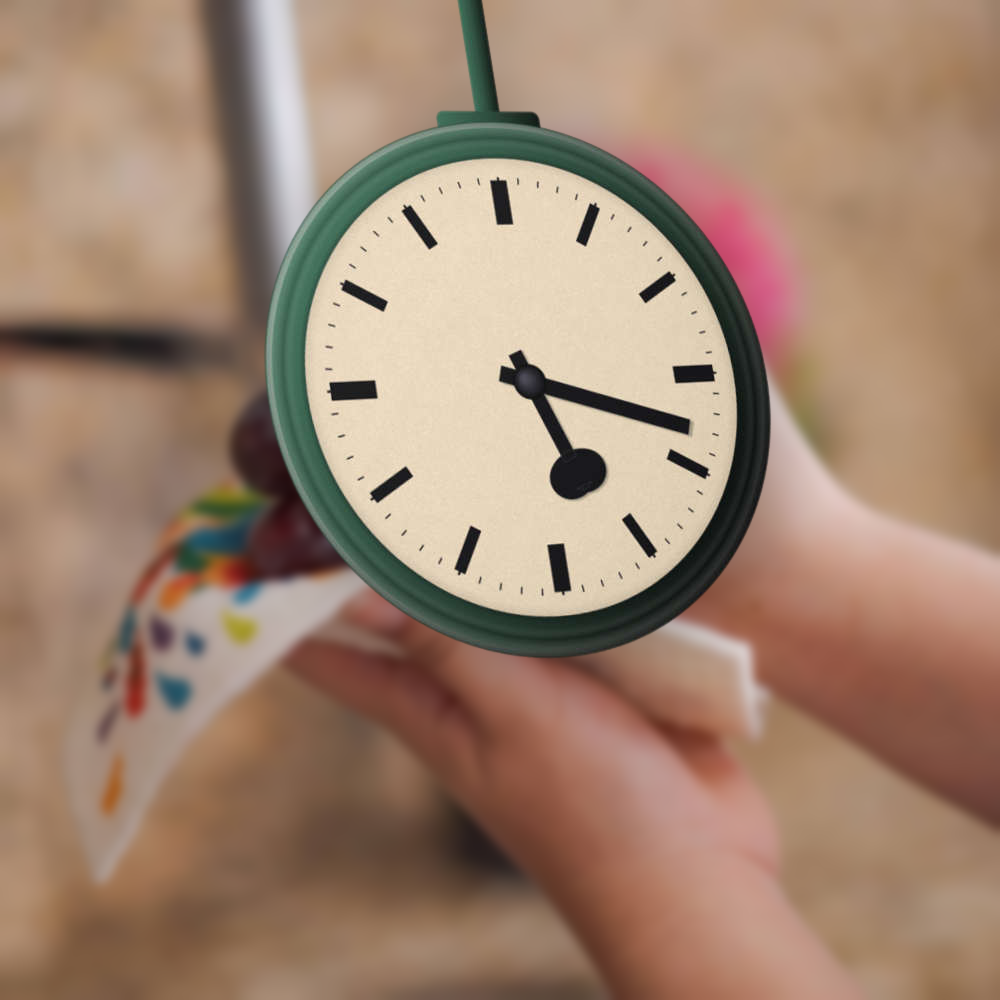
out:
{"hour": 5, "minute": 18}
